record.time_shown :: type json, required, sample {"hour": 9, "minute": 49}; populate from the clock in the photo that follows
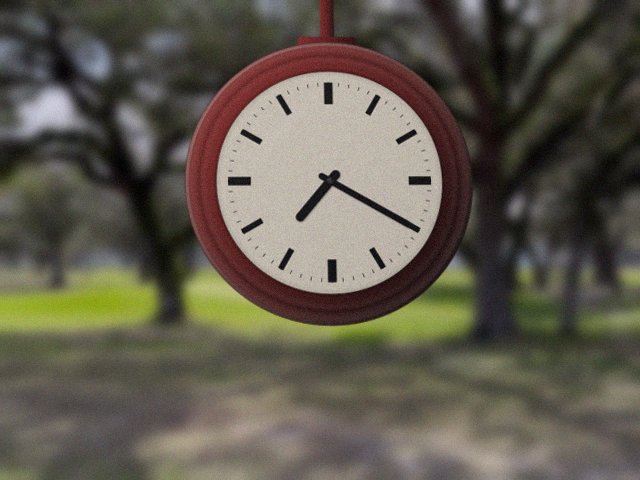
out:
{"hour": 7, "minute": 20}
